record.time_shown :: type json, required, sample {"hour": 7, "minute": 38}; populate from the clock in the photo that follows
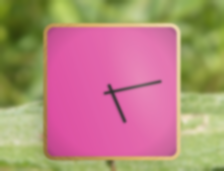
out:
{"hour": 5, "minute": 13}
